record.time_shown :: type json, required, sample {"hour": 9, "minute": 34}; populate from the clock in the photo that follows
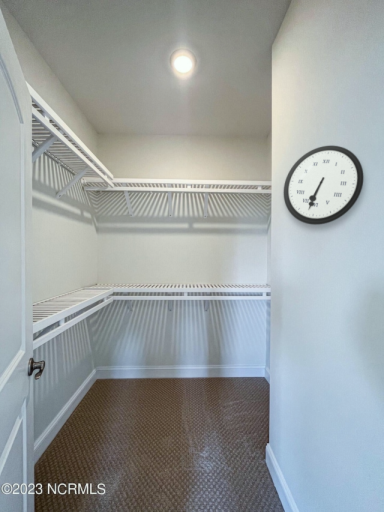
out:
{"hour": 6, "minute": 32}
